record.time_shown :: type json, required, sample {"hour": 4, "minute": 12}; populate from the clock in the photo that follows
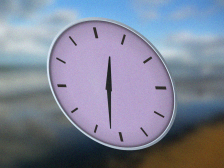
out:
{"hour": 12, "minute": 32}
